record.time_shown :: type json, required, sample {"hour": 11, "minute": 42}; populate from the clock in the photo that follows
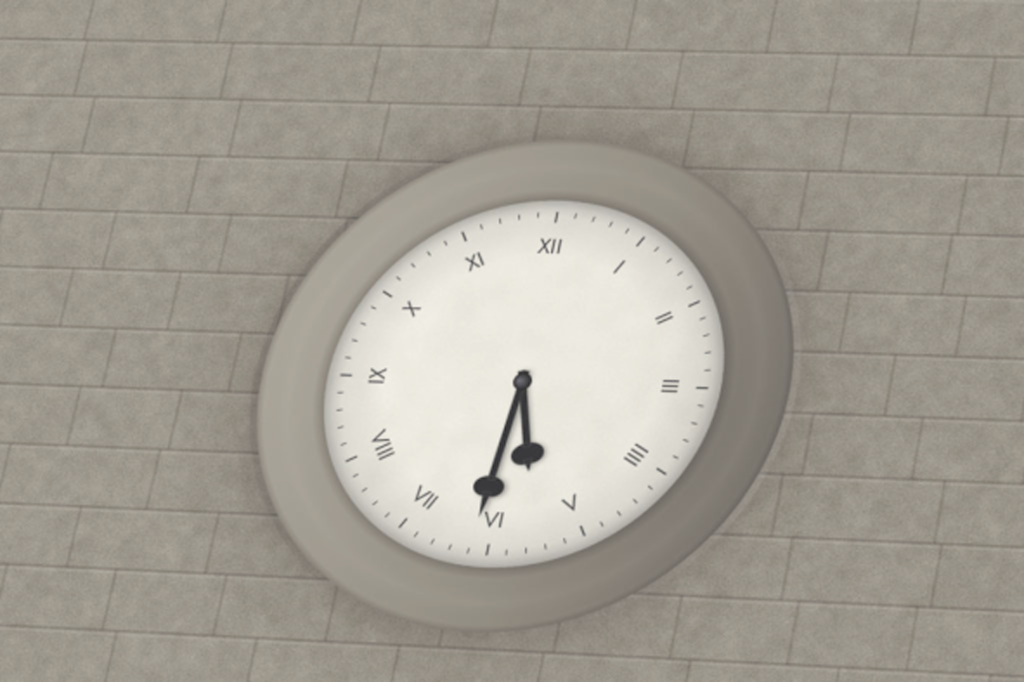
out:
{"hour": 5, "minute": 31}
